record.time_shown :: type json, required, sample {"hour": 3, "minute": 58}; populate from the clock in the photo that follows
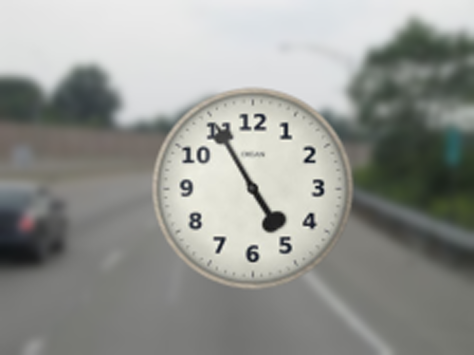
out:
{"hour": 4, "minute": 55}
